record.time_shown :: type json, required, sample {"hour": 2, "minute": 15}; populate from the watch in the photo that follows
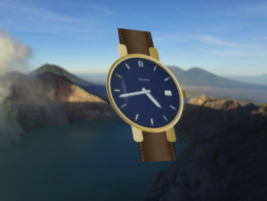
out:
{"hour": 4, "minute": 43}
